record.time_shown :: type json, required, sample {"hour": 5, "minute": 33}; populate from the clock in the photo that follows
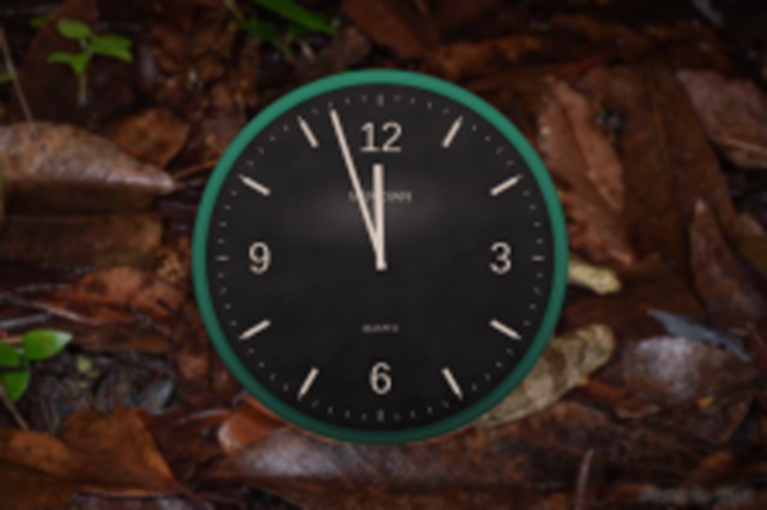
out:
{"hour": 11, "minute": 57}
